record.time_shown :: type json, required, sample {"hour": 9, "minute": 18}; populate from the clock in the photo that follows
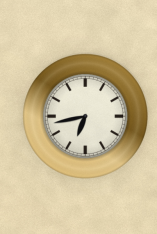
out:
{"hour": 6, "minute": 43}
